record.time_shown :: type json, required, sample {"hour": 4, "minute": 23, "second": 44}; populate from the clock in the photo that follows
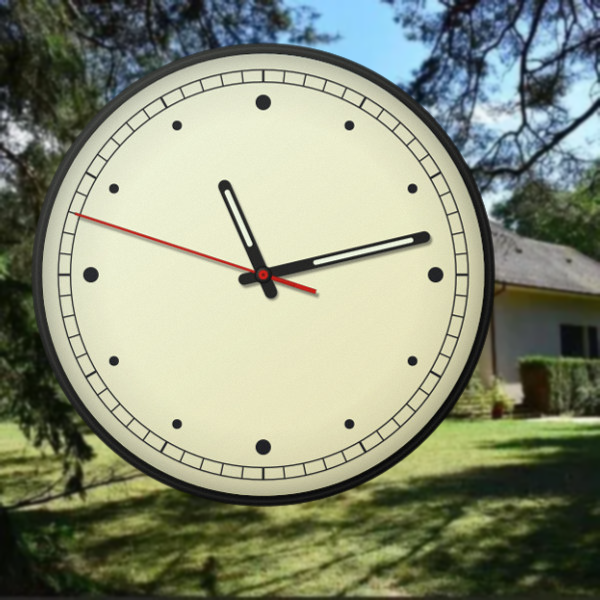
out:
{"hour": 11, "minute": 12, "second": 48}
